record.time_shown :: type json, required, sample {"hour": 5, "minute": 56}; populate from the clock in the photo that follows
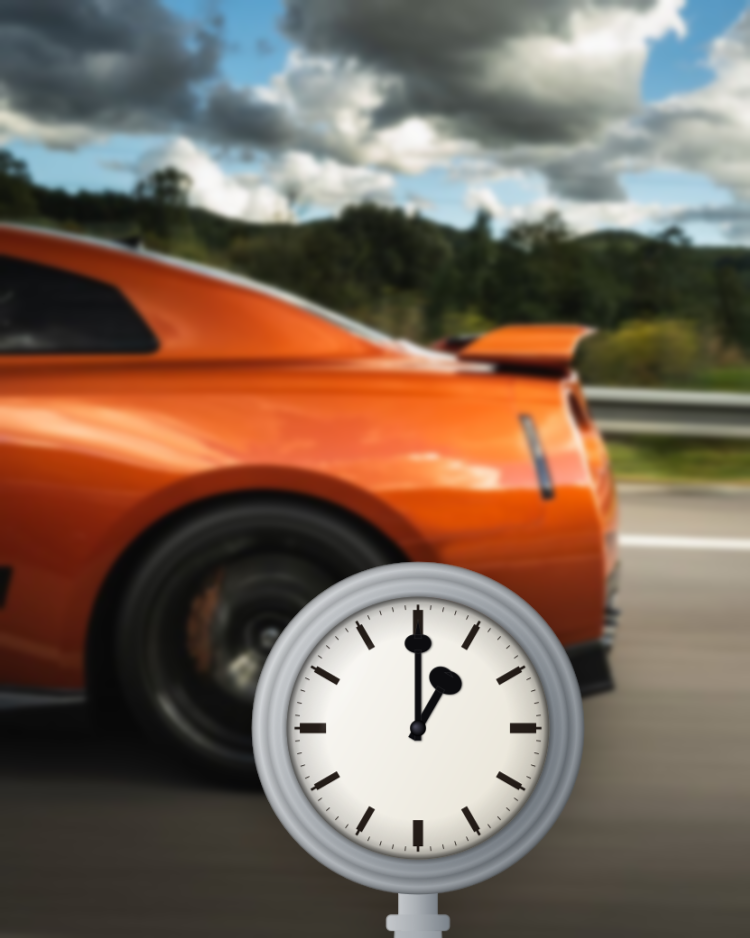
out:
{"hour": 1, "minute": 0}
